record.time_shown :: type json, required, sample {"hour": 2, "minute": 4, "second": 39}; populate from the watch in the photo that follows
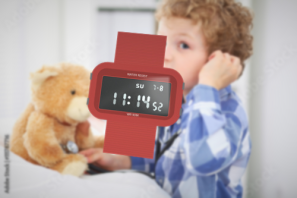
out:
{"hour": 11, "minute": 14, "second": 52}
